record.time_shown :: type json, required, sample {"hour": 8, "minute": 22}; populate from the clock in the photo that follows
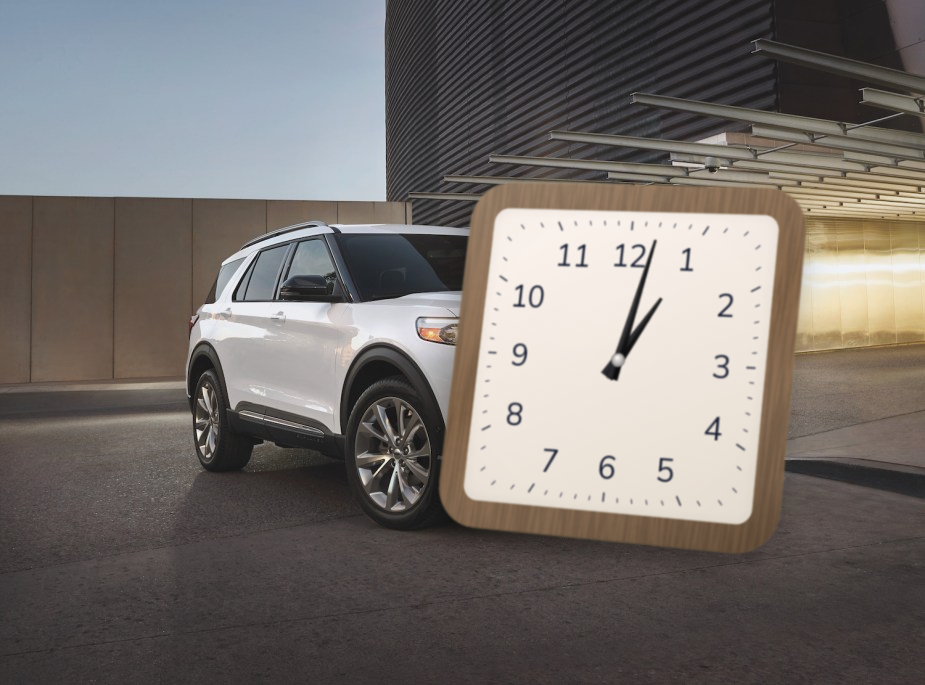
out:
{"hour": 1, "minute": 2}
